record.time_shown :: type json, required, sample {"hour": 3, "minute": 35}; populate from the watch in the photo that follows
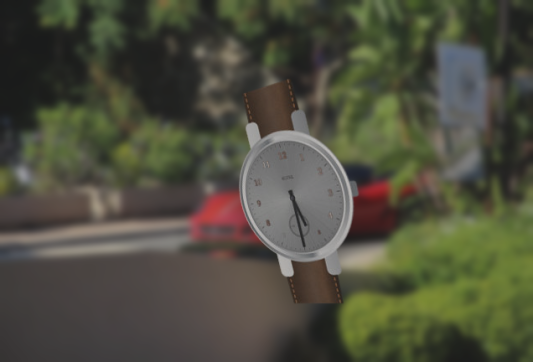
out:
{"hour": 5, "minute": 30}
